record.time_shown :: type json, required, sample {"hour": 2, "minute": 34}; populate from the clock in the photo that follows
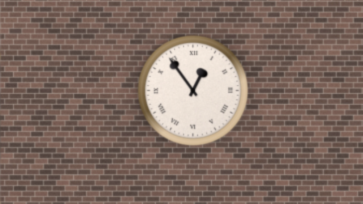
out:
{"hour": 12, "minute": 54}
